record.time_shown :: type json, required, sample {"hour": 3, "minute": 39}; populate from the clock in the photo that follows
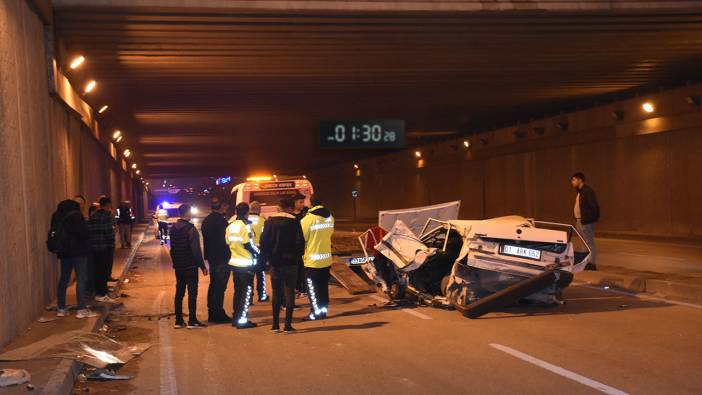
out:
{"hour": 1, "minute": 30}
